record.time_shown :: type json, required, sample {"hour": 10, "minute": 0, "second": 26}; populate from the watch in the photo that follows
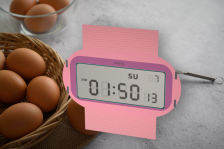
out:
{"hour": 1, "minute": 50, "second": 13}
